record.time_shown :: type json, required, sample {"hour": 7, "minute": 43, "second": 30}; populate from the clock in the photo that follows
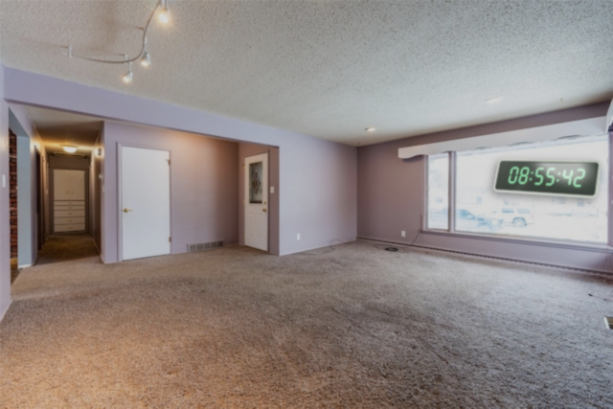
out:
{"hour": 8, "minute": 55, "second": 42}
